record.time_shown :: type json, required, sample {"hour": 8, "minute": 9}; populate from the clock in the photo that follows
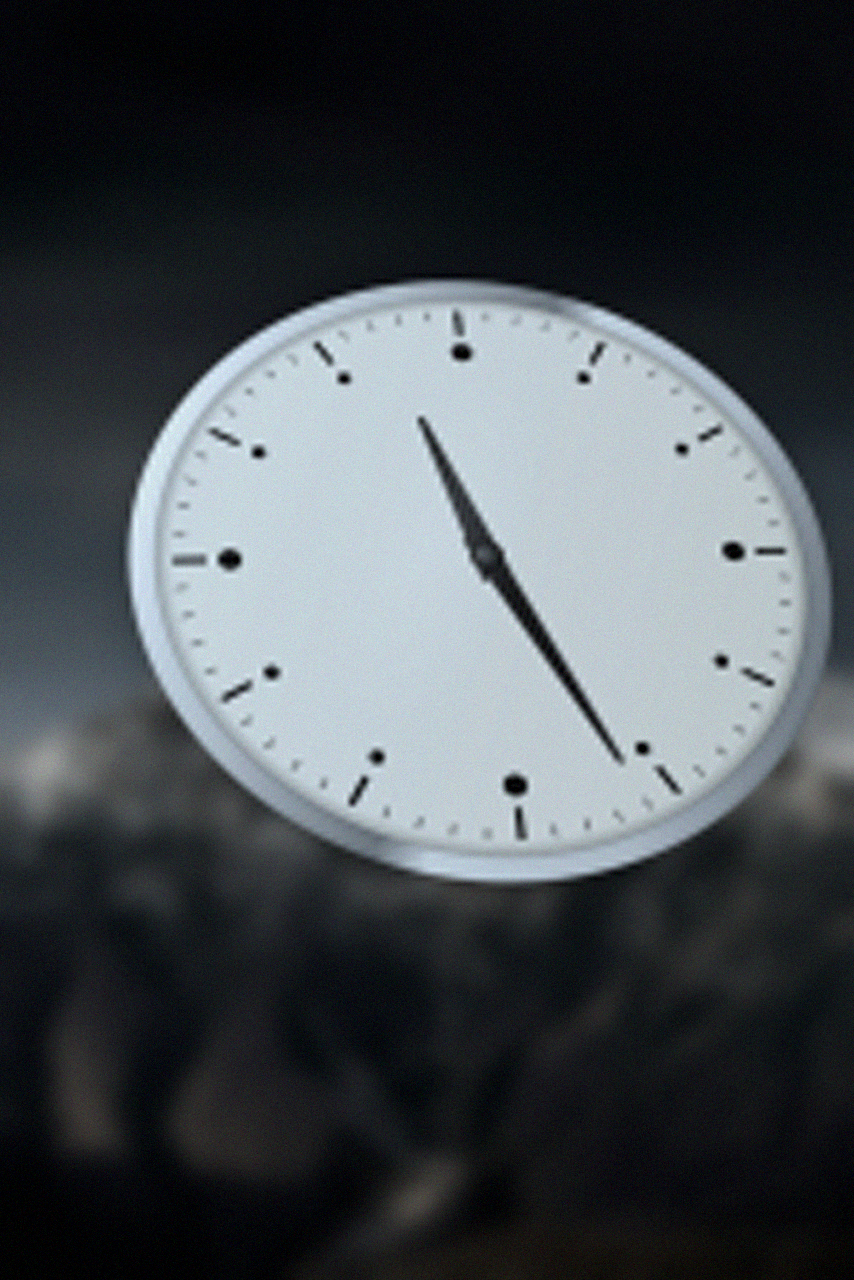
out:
{"hour": 11, "minute": 26}
